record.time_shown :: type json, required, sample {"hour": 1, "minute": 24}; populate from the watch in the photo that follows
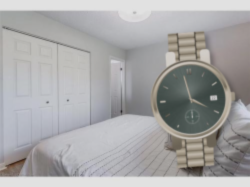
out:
{"hour": 3, "minute": 58}
